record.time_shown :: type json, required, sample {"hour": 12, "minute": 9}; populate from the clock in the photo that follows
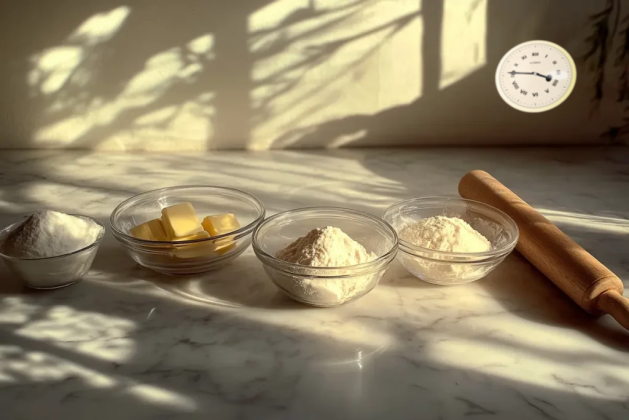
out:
{"hour": 3, "minute": 46}
